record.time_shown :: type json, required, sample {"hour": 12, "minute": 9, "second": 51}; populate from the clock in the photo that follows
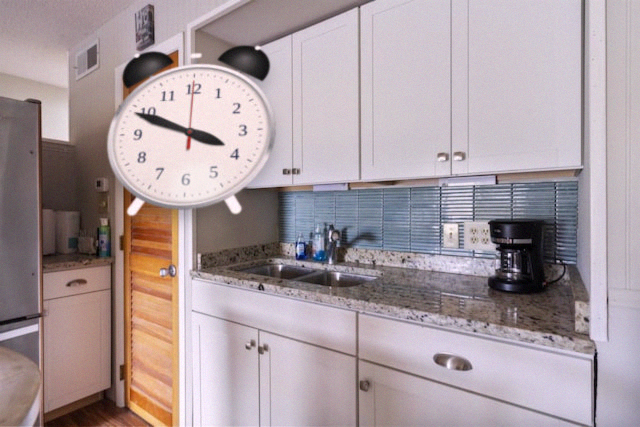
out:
{"hour": 3, "minute": 49, "second": 0}
